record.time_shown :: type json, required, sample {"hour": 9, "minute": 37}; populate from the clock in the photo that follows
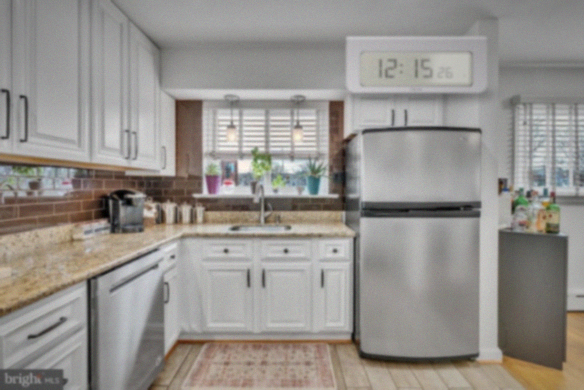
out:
{"hour": 12, "minute": 15}
